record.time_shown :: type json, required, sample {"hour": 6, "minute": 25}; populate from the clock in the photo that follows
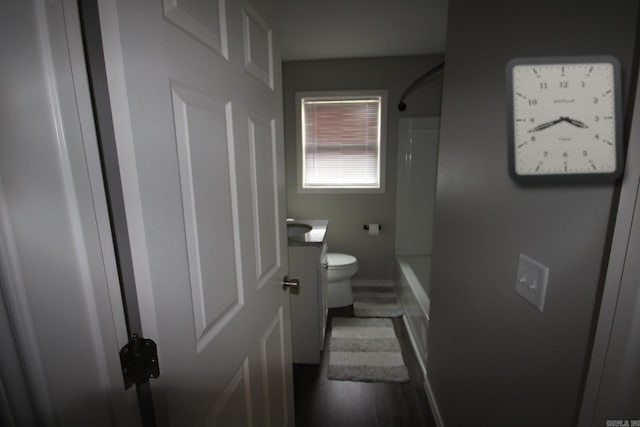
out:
{"hour": 3, "minute": 42}
